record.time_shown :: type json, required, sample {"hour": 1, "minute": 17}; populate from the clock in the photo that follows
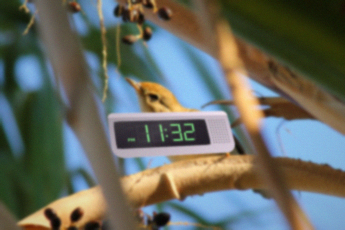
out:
{"hour": 11, "minute": 32}
